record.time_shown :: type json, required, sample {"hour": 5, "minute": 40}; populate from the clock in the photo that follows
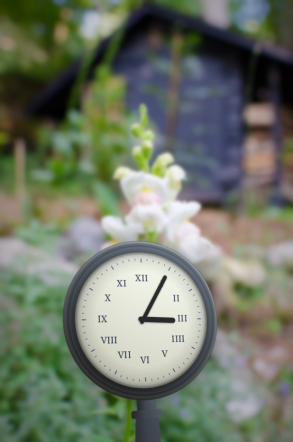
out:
{"hour": 3, "minute": 5}
